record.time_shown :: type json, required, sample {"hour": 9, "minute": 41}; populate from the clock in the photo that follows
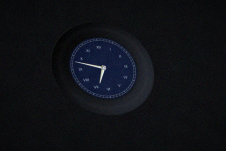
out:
{"hour": 6, "minute": 48}
